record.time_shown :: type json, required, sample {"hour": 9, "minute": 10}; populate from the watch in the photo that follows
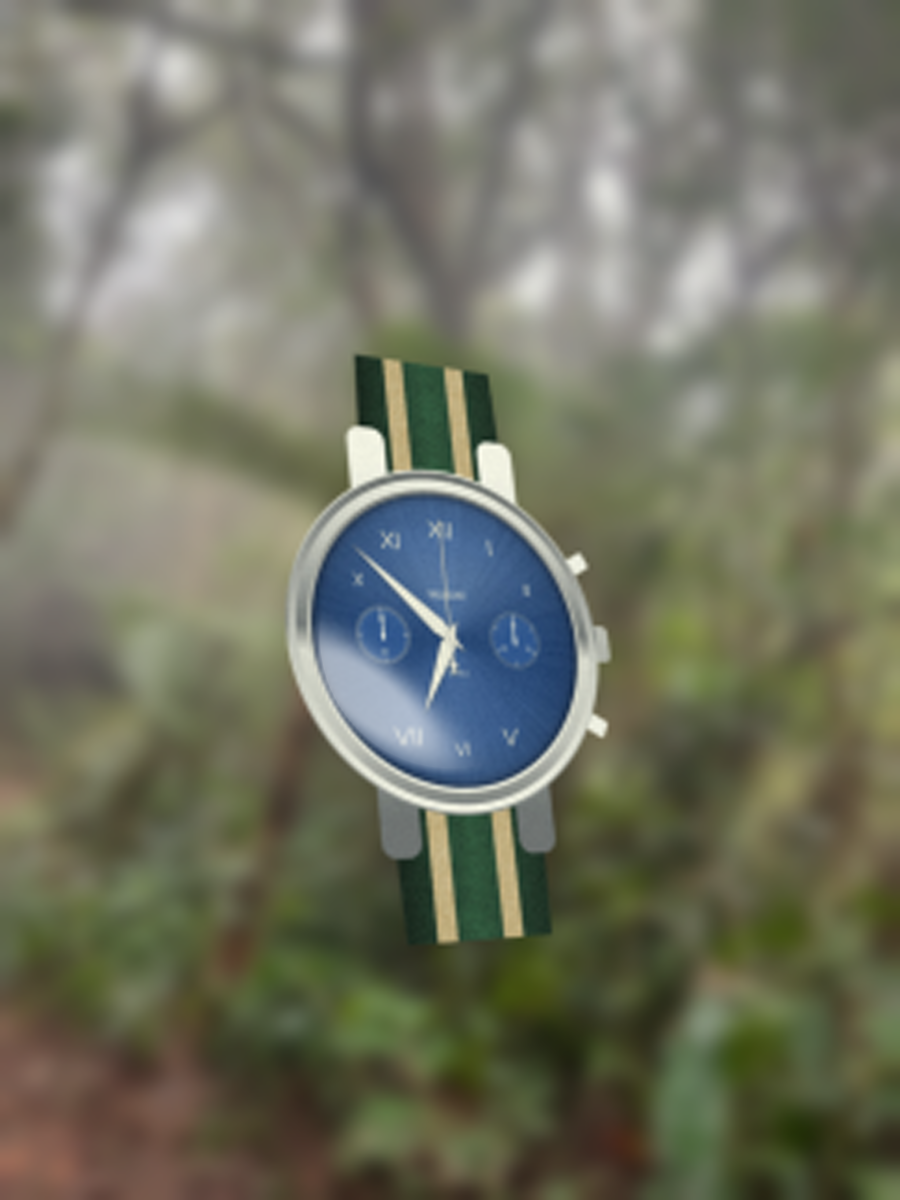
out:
{"hour": 6, "minute": 52}
